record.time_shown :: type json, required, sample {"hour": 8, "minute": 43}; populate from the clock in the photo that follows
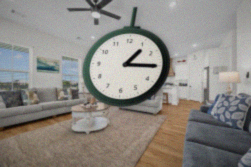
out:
{"hour": 1, "minute": 15}
